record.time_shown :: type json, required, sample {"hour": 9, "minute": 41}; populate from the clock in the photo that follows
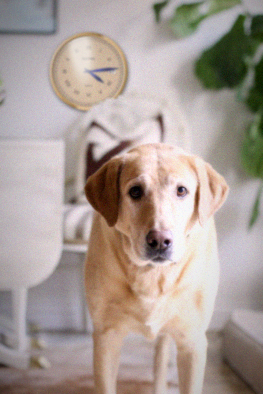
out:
{"hour": 4, "minute": 14}
